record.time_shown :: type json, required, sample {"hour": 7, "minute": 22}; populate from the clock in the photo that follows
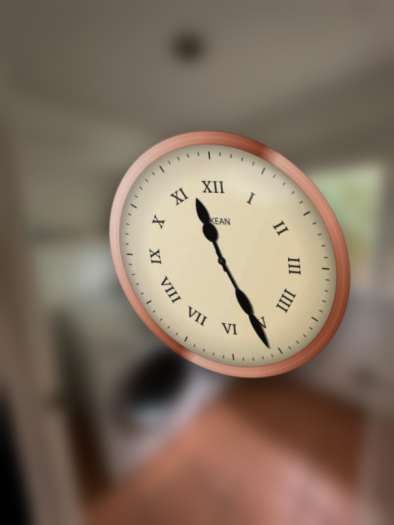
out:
{"hour": 11, "minute": 26}
